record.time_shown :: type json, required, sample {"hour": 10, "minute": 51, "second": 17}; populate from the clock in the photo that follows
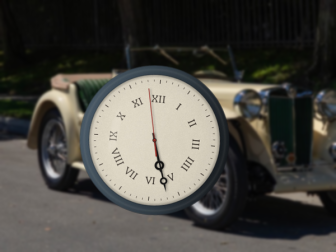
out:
{"hour": 5, "minute": 26, "second": 58}
